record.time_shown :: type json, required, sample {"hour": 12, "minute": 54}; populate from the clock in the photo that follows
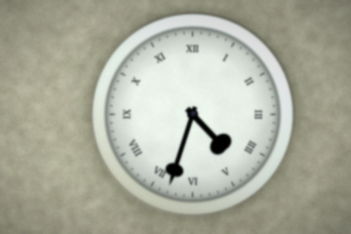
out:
{"hour": 4, "minute": 33}
